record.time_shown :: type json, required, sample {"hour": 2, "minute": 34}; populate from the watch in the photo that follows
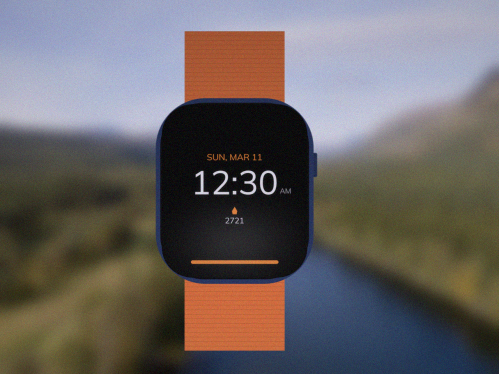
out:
{"hour": 12, "minute": 30}
